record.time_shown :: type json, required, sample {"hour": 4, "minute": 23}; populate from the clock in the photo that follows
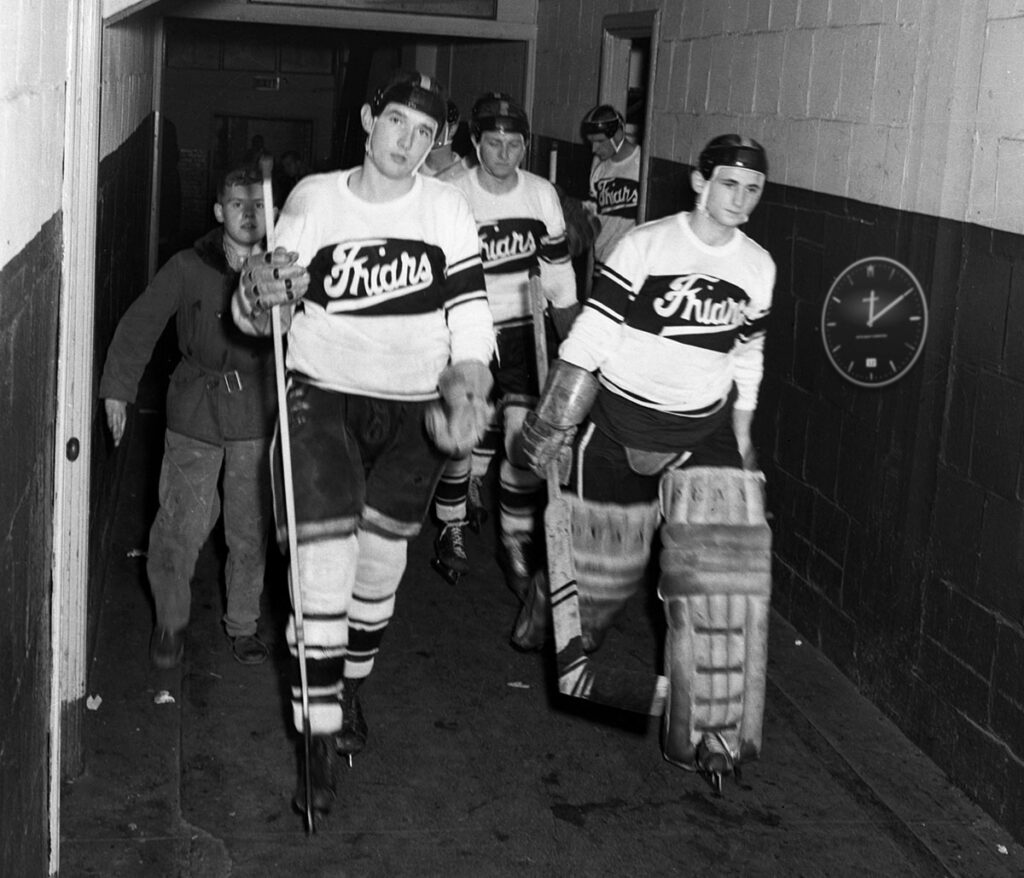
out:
{"hour": 12, "minute": 10}
